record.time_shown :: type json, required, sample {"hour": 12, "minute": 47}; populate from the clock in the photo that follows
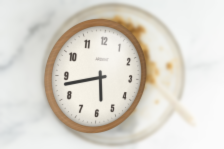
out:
{"hour": 5, "minute": 43}
